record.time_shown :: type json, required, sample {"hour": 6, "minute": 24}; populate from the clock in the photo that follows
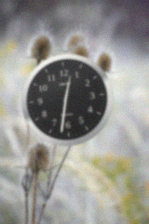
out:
{"hour": 12, "minute": 32}
